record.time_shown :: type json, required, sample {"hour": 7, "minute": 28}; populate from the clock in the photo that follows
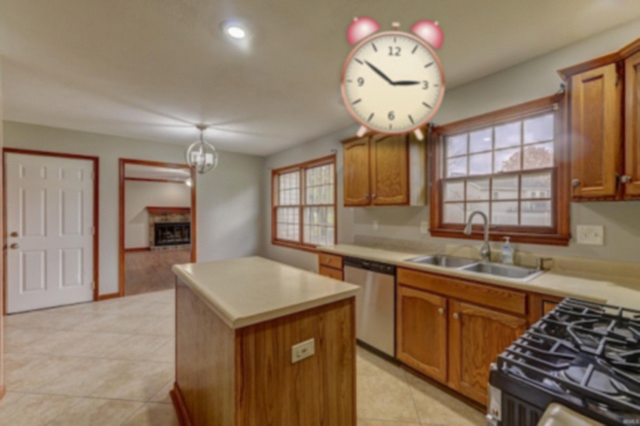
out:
{"hour": 2, "minute": 51}
